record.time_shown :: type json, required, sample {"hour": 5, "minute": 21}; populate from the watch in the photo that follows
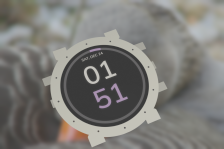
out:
{"hour": 1, "minute": 51}
